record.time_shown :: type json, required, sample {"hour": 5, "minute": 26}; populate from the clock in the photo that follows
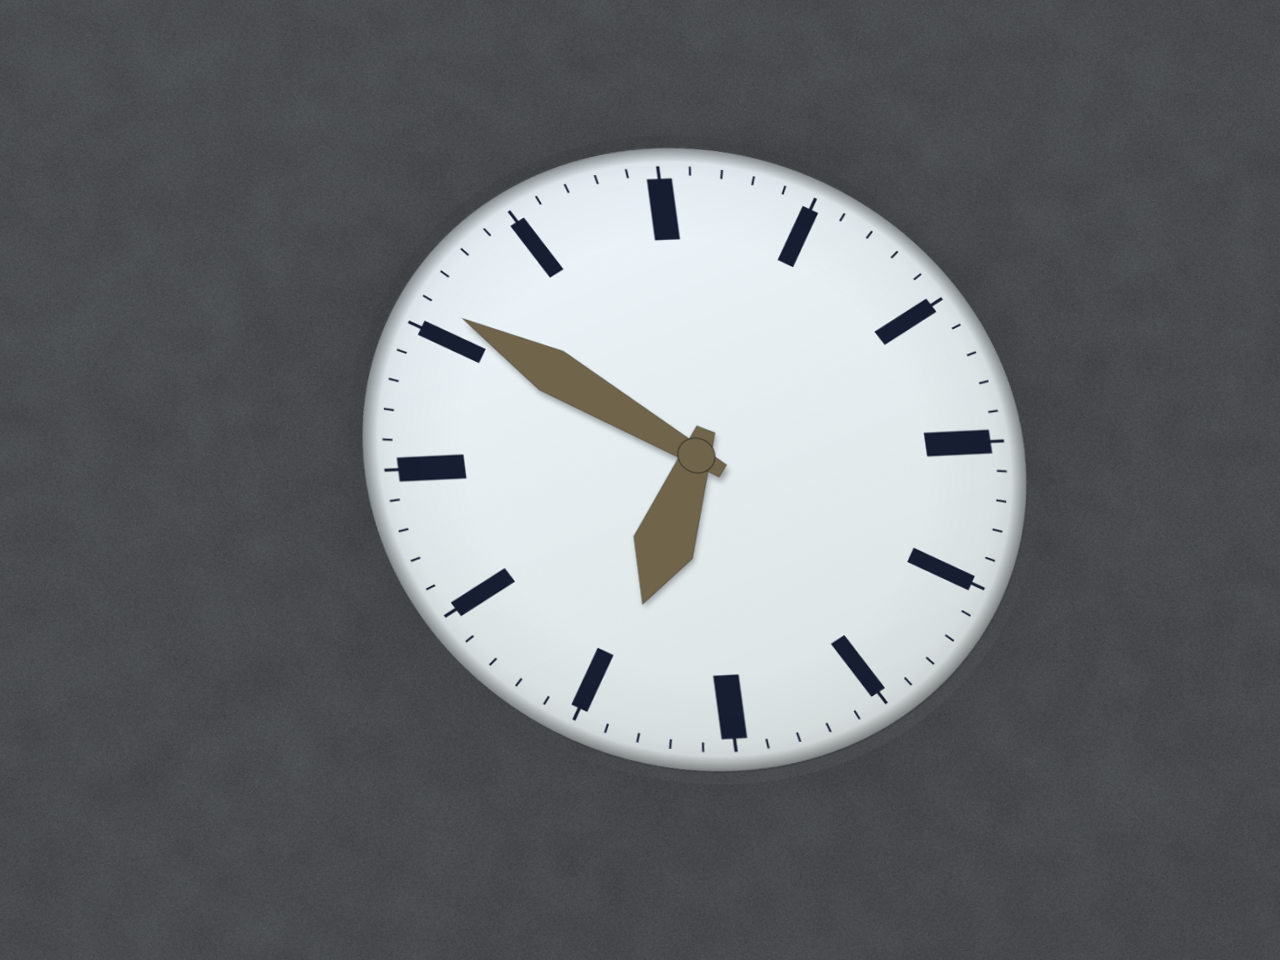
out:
{"hour": 6, "minute": 51}
